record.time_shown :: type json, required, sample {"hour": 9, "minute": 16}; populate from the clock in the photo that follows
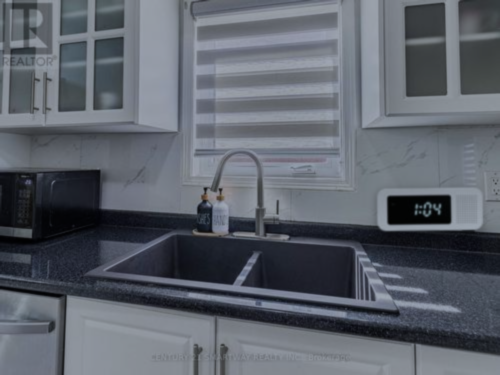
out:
{"hour": 1, "minute": 4}
